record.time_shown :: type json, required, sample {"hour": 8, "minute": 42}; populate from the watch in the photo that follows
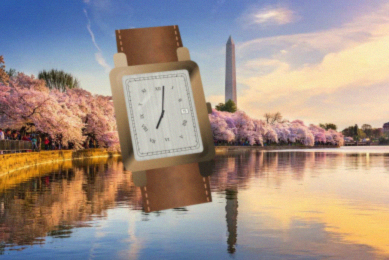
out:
{"hour": 7, "minute": 2}
